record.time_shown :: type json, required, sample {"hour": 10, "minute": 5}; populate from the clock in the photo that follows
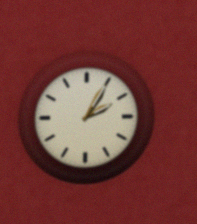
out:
{"hour": 2, "minute": 5}
